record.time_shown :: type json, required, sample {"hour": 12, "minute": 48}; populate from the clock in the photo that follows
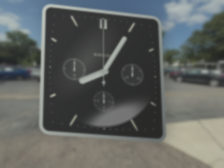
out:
{"hour": 8, "minute": 5}
